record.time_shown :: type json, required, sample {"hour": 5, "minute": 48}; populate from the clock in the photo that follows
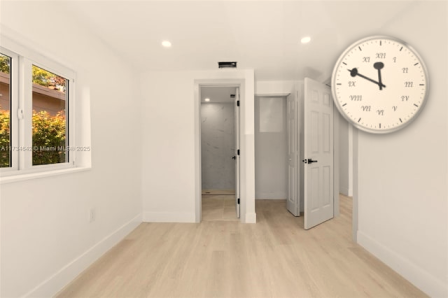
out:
{"hour": 11, "minute": 49}
